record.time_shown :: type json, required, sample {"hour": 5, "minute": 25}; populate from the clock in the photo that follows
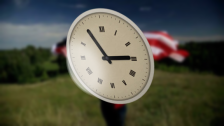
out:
{"hour": 2, "minute": 55}
